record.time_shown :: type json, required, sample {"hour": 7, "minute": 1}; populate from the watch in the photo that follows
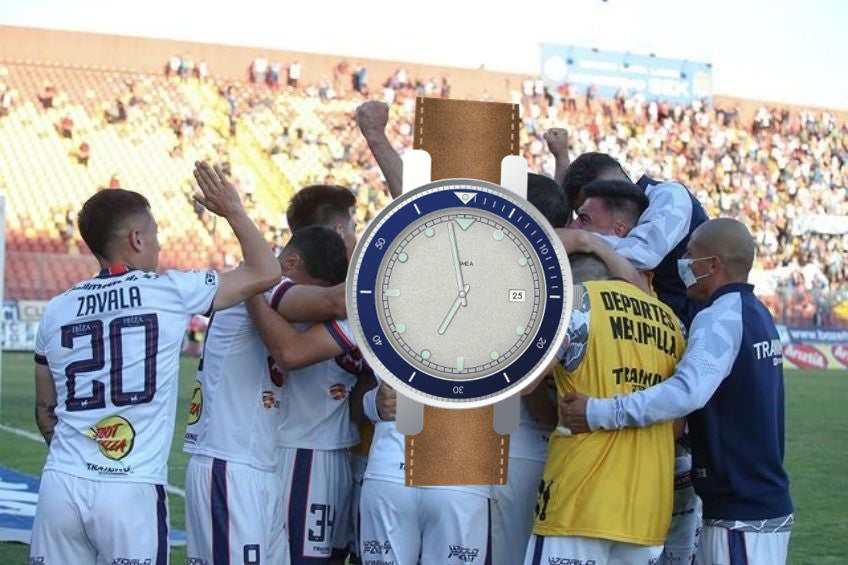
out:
{"hour": 6, "minute": 58}
